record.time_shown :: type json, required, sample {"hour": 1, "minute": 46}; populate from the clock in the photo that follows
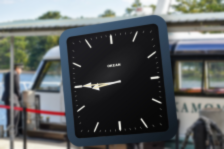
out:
{"hour": 8, "minute": 45}
